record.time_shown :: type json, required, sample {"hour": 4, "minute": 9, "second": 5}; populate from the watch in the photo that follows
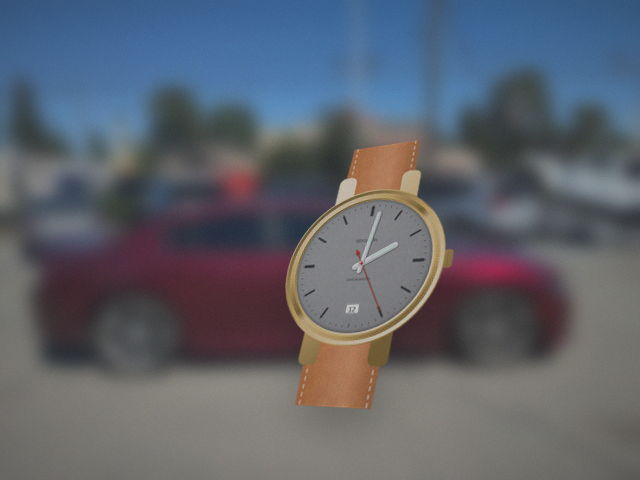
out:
{"hour": 2, "minute": 1, "second": 25}
